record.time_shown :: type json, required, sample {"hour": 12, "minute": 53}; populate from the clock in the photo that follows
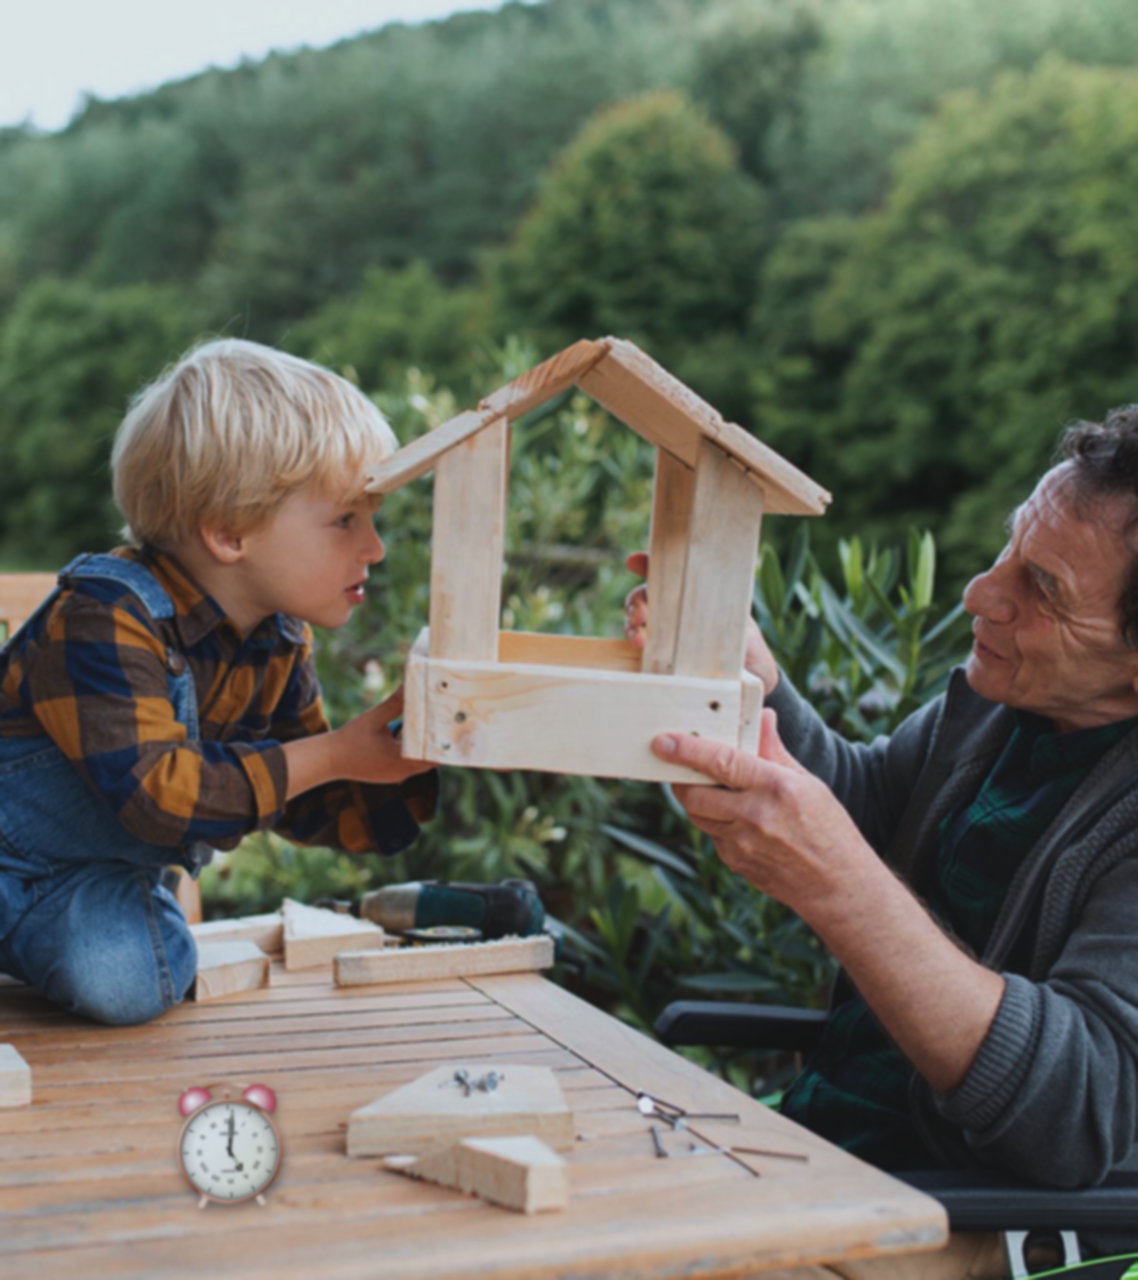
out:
{"hour": 5, "minute": 1}
